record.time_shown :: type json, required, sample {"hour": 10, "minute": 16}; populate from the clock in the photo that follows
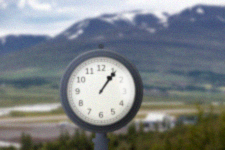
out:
{"hour": 1, "minute": 6}
